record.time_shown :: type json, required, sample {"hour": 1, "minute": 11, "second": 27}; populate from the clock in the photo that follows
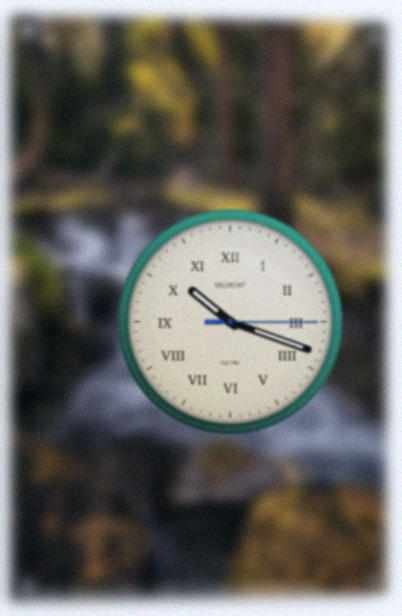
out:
{"hour": 10, "minute": 18, "second": 15}
